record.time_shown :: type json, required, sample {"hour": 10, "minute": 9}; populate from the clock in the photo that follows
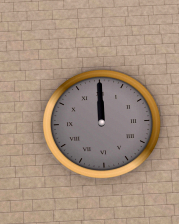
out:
{"hour": 12, "minute": 0}
